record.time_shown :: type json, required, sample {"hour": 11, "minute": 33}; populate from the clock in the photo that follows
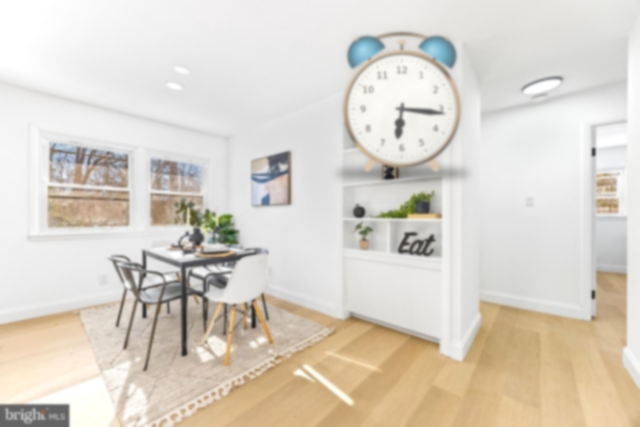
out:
{"hour": 6, "minute": 16}
